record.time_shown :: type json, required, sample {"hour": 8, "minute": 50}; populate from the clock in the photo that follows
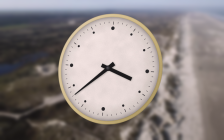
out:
{"hour": 3, "minute": 38}
